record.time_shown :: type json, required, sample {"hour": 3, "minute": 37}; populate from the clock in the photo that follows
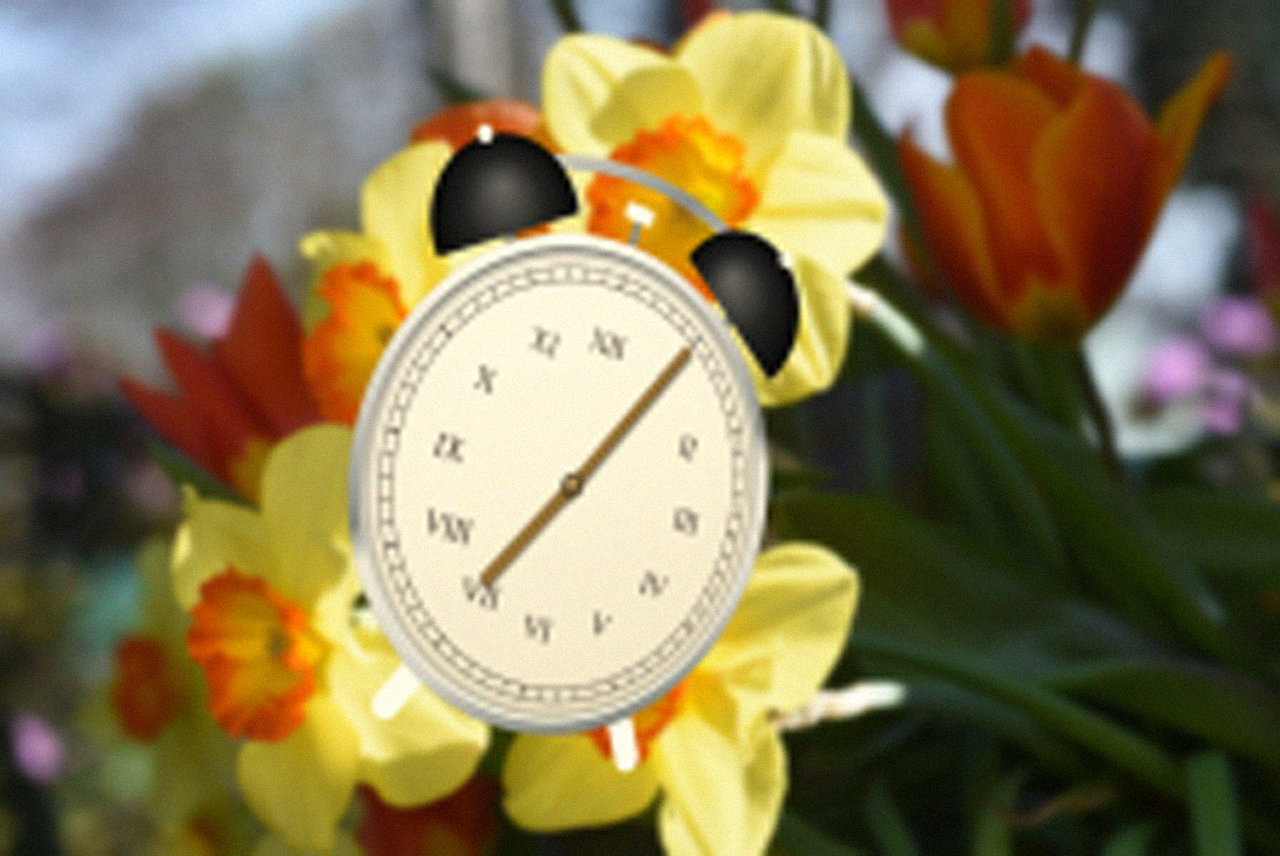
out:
{"hour": 7, "minute": 5}
